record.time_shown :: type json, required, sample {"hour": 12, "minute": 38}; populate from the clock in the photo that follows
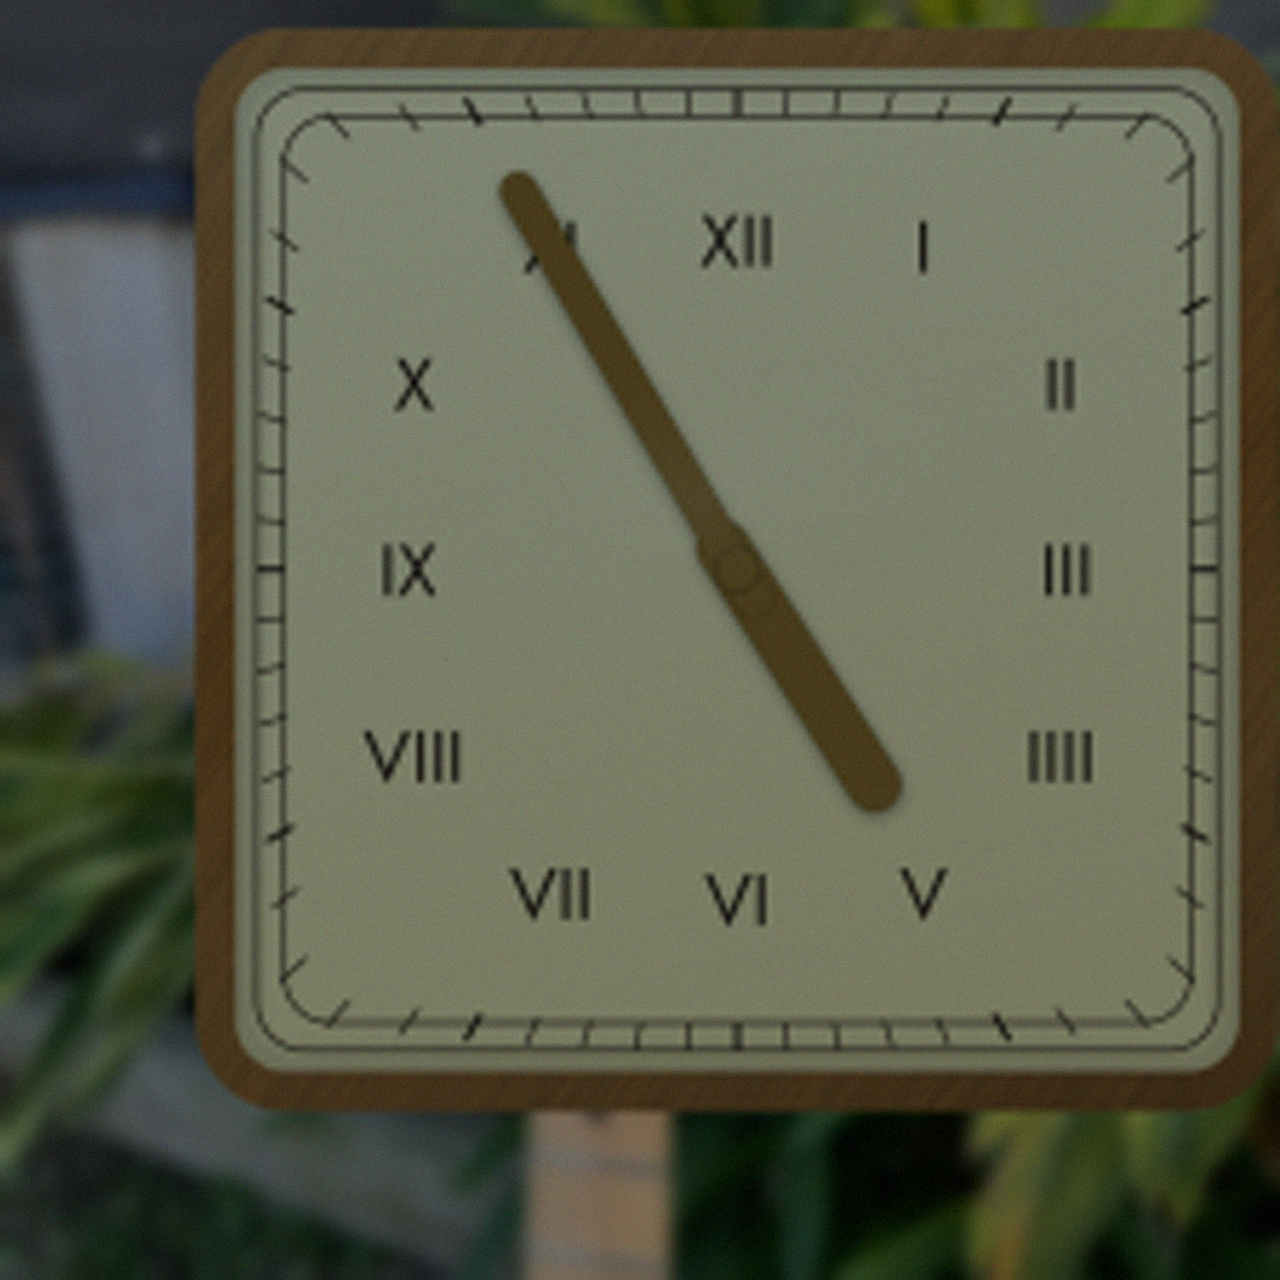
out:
{"hour": 4, "minute": 55}
